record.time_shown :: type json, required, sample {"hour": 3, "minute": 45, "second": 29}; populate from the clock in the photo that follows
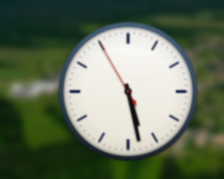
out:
{"hour": 5, "minute": 27, "second": 55}
